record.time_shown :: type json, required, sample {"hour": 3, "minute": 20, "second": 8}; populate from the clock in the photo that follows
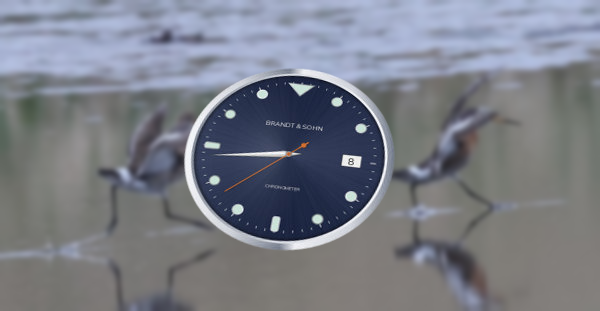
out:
{"hour": 8, "minute": 43, "second": 38}
